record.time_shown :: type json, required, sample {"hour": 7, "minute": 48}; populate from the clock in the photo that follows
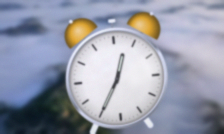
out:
{"hour": 12, "minute": 35}
